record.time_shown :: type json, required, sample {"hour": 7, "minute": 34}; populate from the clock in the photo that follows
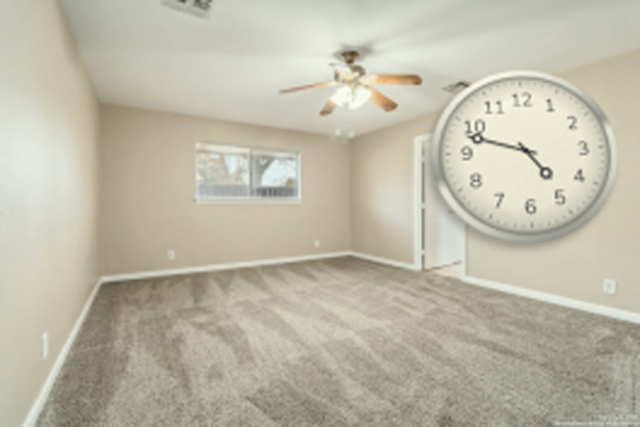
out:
{"hour": 4, "minute": 48}
